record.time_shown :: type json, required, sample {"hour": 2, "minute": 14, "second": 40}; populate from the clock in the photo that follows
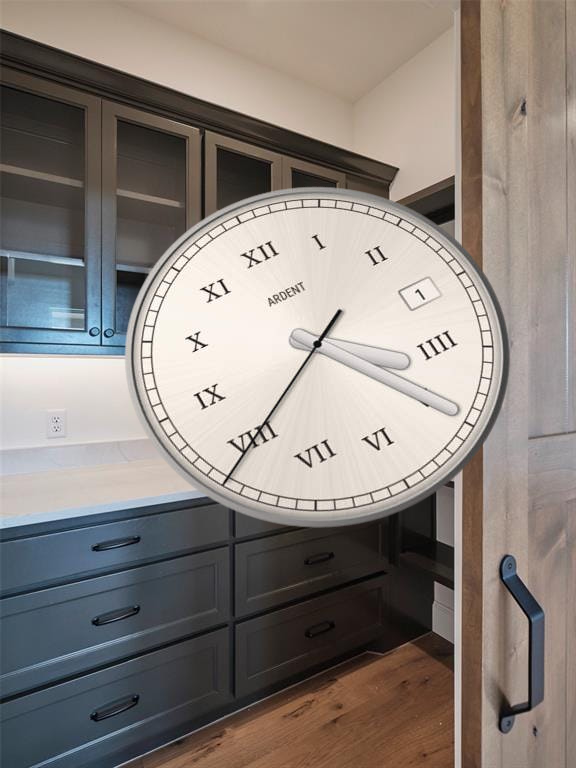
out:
{"hour": 4, "minute": 24, "second": 40}
